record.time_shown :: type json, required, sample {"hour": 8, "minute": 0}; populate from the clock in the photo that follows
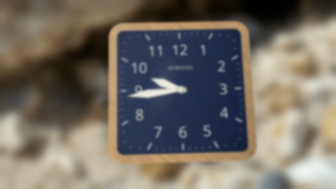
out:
{"hour": 9, "minute": 44}
